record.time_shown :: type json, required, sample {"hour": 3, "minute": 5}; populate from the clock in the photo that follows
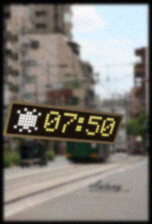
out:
{"hour": 7, "minute": 50}
